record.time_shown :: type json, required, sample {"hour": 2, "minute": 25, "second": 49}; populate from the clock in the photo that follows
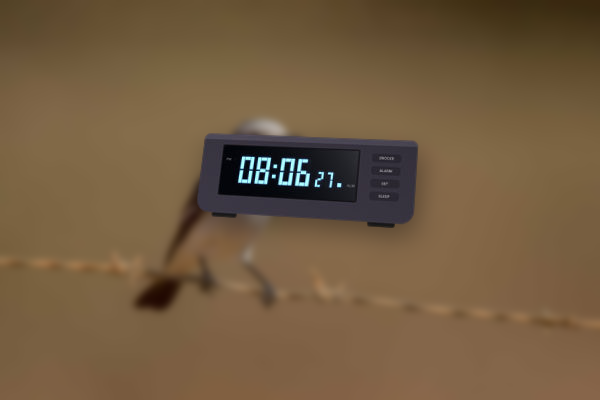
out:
{"hour": 8, "minute": 6, "second": 27}
